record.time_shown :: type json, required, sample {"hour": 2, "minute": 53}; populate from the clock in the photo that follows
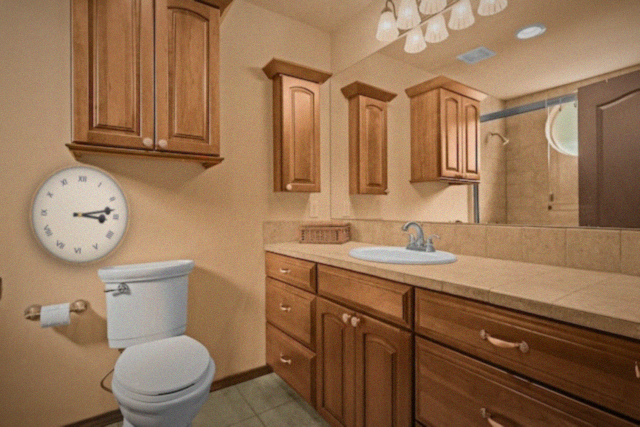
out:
{"hour": 3, "minute": 13}
